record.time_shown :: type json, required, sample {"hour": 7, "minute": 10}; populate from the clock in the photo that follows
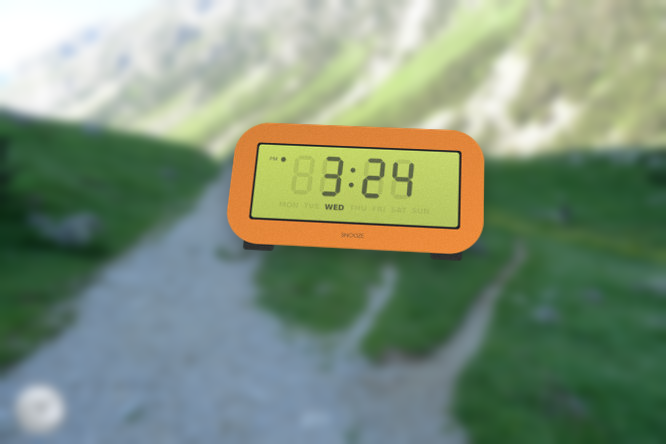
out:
{"hour": 3, "minute": 24}
